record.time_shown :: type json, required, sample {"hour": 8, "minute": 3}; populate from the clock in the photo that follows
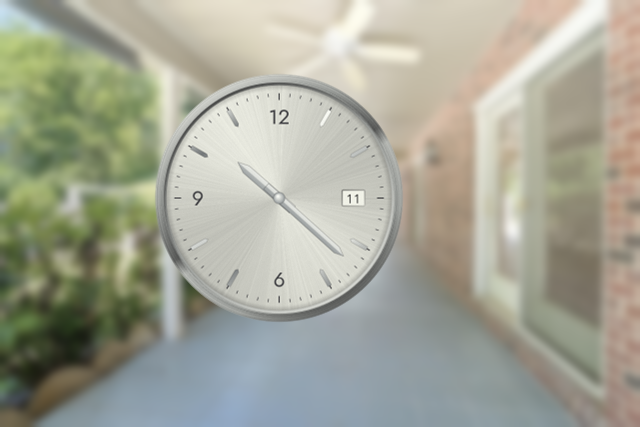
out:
{"hour": 10, "minute": 22}
